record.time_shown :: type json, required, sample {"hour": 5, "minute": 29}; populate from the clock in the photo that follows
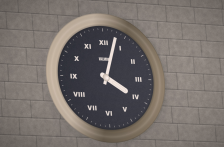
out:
{"hour": 4, "minute": 3}
